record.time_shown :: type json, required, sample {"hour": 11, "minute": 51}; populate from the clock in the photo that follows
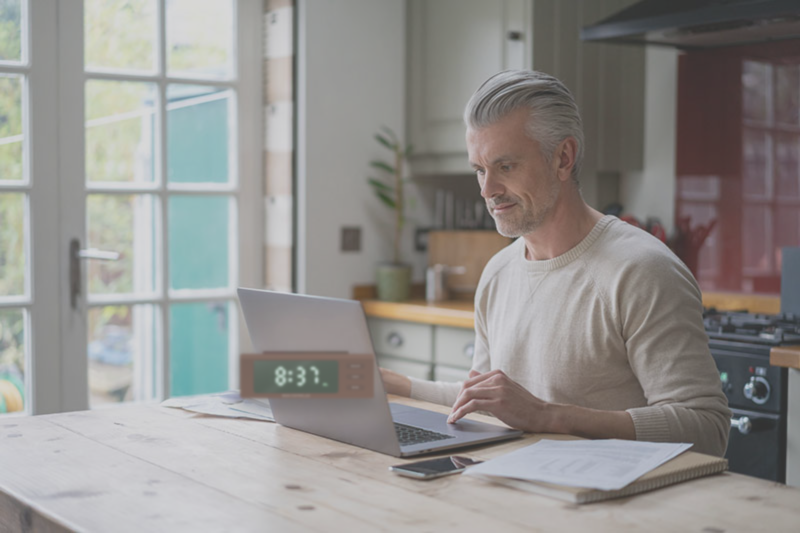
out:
{"hour": 8, "minute": 37}
